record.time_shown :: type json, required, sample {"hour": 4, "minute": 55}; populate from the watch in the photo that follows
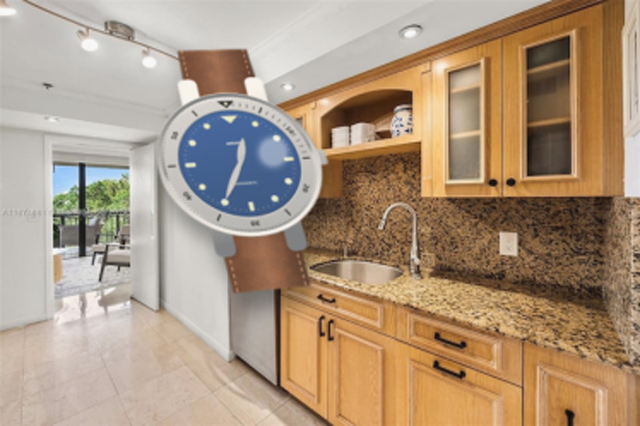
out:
{"hour": 12, "minute": 35}
